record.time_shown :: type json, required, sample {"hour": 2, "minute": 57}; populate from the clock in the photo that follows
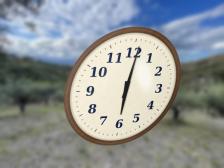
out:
{"hour": 6, "minute": 1}
